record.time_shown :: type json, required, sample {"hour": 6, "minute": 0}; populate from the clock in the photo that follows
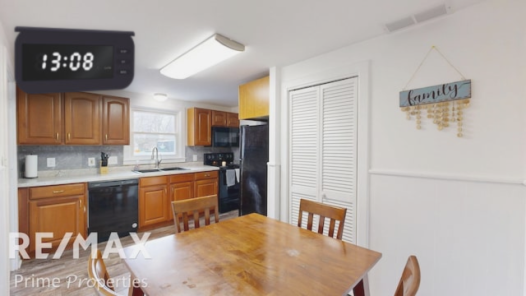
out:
{"hour": 13, "minute": 8}
